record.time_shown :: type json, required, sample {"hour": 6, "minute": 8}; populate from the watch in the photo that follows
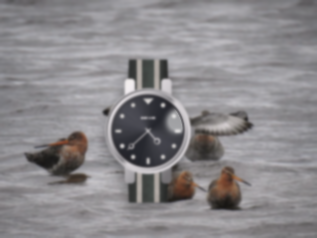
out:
{"hour": 4, "minute": 38}
